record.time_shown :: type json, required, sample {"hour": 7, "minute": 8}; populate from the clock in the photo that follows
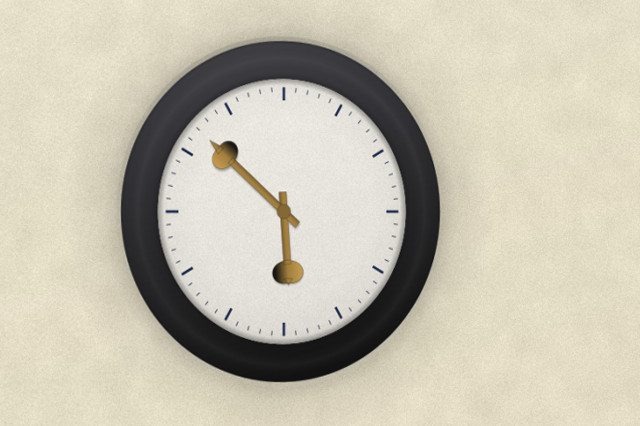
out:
{"hour": 5, "minute": 52}
